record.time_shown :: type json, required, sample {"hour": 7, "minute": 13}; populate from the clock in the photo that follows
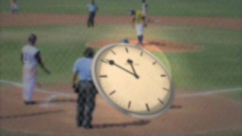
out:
{"hour": 11, "minute": 51}
